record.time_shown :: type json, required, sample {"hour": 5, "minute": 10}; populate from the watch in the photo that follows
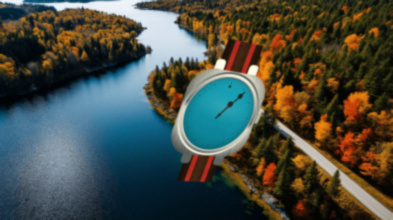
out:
{"hour": 1, "minute": 6}
